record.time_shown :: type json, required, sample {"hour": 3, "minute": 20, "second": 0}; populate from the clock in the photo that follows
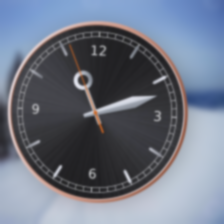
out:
{"hour": 11, "minute": 11, "second": 56}
